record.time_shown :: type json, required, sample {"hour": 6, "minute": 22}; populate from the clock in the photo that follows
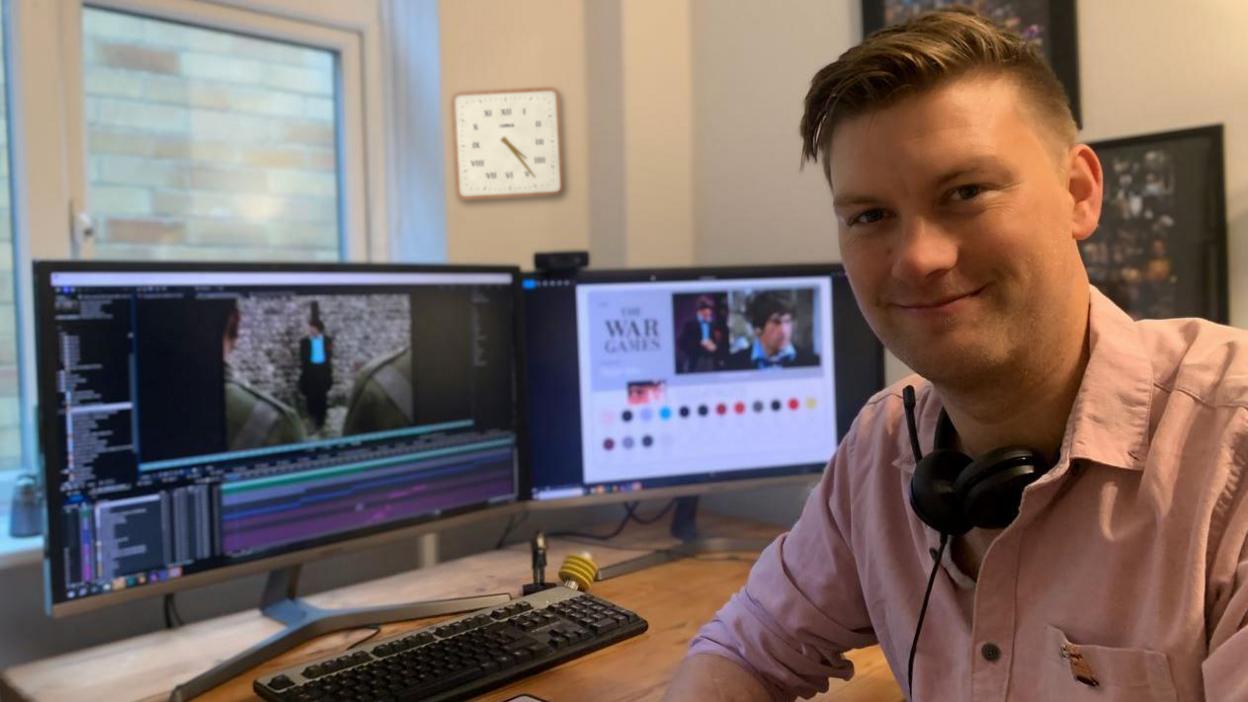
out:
{"hour": 4, "minute": 24}
